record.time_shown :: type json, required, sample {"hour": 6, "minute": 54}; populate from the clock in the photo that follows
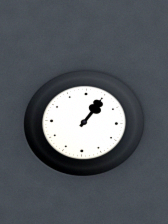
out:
{"hour": 1, "minute": 5}
